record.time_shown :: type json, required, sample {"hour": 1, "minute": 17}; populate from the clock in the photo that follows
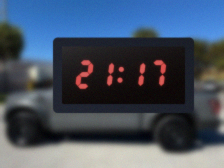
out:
{"hour": 21, "minute": 17}
